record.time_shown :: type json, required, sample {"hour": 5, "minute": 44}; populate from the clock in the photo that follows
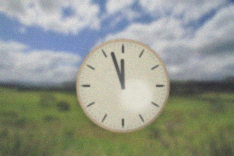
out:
{"hour": 11, "minute": 57}
